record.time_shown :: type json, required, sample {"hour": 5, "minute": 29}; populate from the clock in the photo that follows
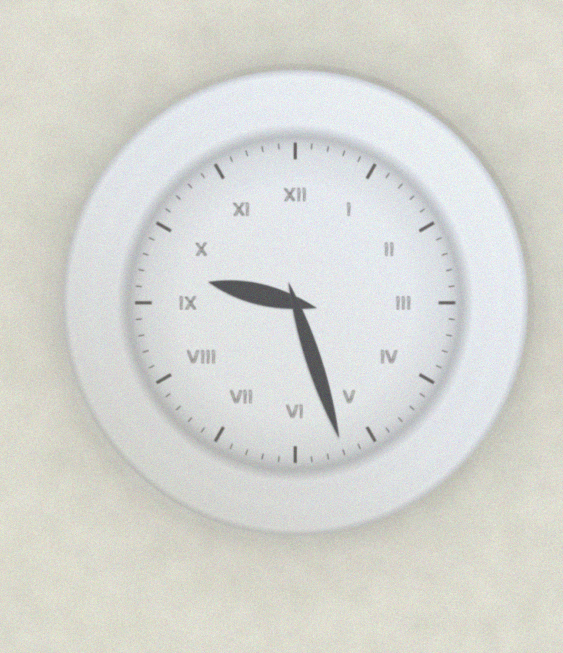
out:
{"hour": 9, "minute": 27}
